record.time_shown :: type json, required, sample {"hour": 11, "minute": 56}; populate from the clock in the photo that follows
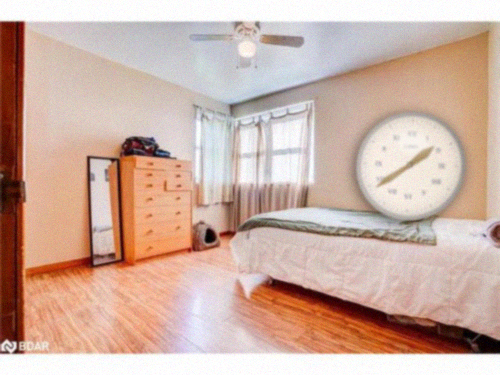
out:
{"hour": 1, "minute": 39}
